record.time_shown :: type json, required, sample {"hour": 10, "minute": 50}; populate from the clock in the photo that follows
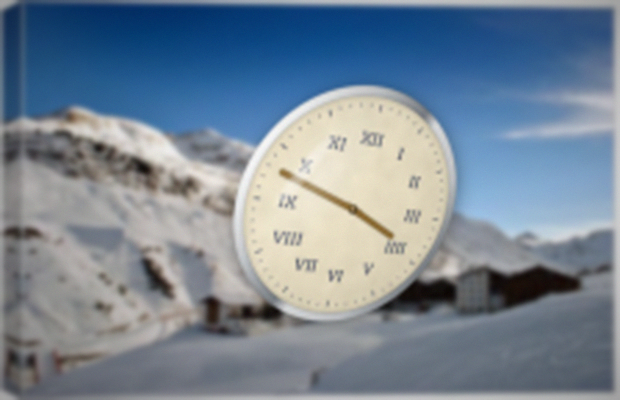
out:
{"hour": 3, "minute": 48}
